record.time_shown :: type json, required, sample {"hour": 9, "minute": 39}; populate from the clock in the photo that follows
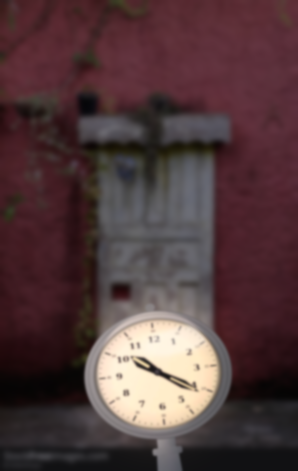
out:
{"hour": 10, "minute": 21}
